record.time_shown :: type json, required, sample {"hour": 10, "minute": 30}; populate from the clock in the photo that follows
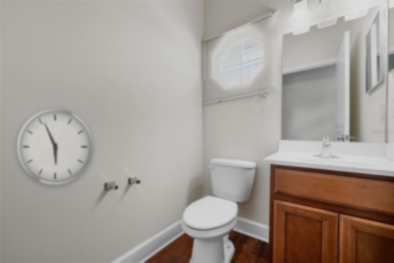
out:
{"hour": 5, "minute": 56}
